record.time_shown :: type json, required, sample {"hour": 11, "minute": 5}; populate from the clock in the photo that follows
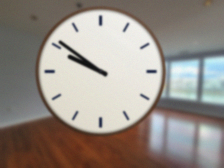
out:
{"hour": 9, "minute": 51}
